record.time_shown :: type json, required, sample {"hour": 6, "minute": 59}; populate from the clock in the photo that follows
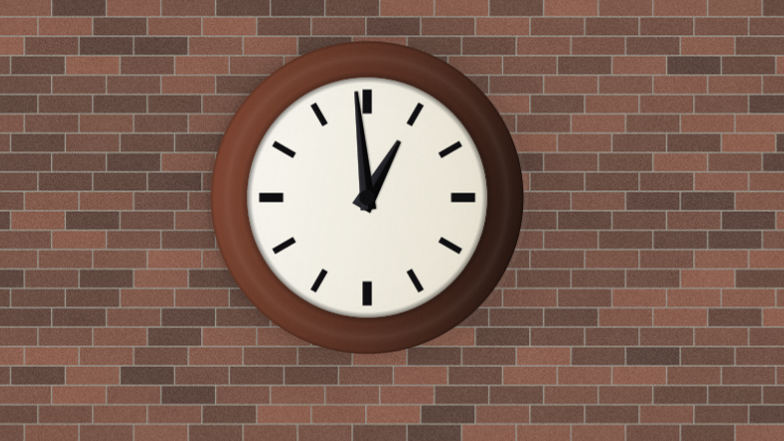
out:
{"hour": 12, "minute": 59}
